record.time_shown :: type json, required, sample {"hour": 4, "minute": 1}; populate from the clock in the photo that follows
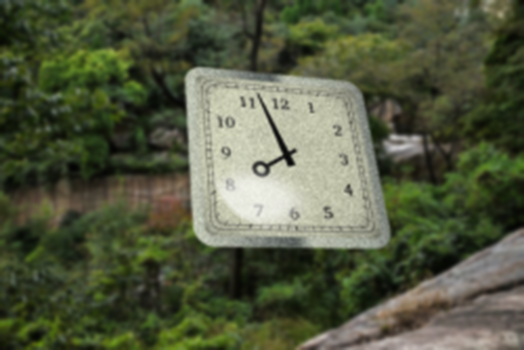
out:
{"hour": 7, "minute": 57}
